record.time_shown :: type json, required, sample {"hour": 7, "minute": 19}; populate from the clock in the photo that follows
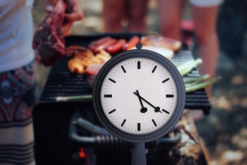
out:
{"hour": 5, "minute": 21}
